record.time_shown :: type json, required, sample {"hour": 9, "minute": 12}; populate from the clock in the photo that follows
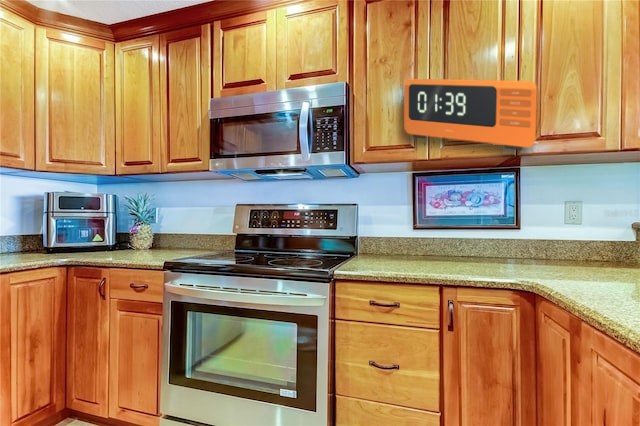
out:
{"hour": 1, "minute": 39}
